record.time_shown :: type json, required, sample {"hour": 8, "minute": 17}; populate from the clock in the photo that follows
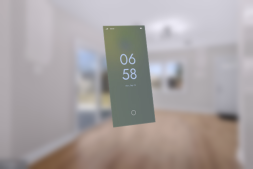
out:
{"hour": 6, "minute": 58}
